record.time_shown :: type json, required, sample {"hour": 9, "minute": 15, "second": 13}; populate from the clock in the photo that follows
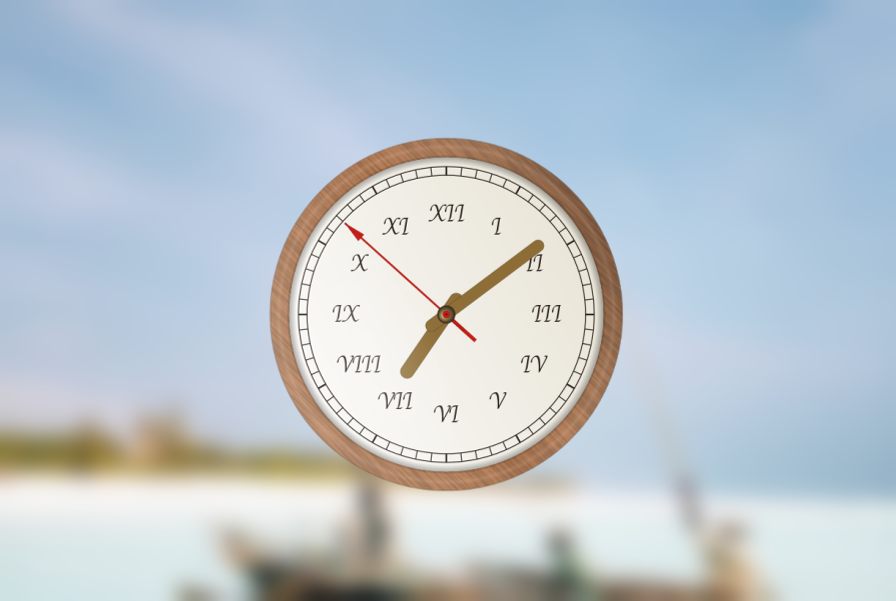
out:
{"hour": 7, "minute": 8, "second": 52}
